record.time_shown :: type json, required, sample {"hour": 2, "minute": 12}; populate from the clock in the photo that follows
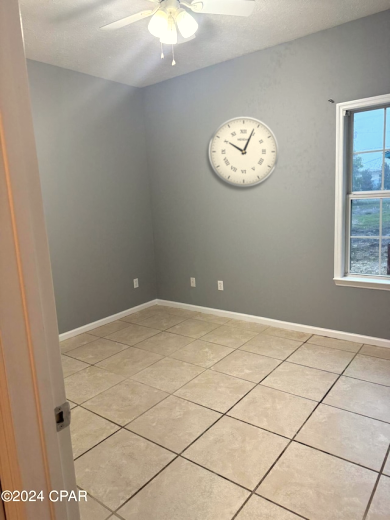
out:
{"hour": 10, "minute": 4}
